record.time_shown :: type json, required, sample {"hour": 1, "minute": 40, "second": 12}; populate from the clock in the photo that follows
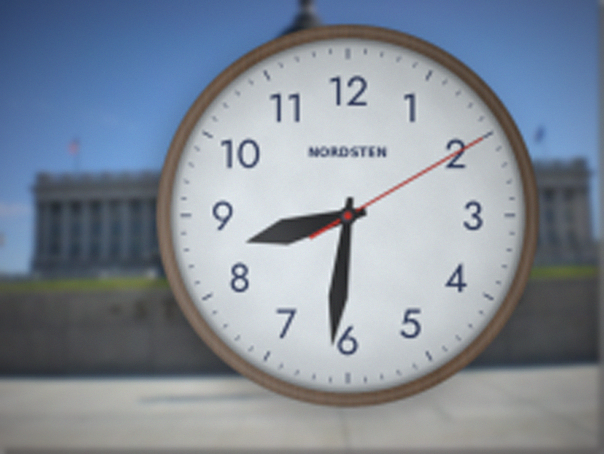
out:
{"hour": 8, "minute": 31, "second": 10}
